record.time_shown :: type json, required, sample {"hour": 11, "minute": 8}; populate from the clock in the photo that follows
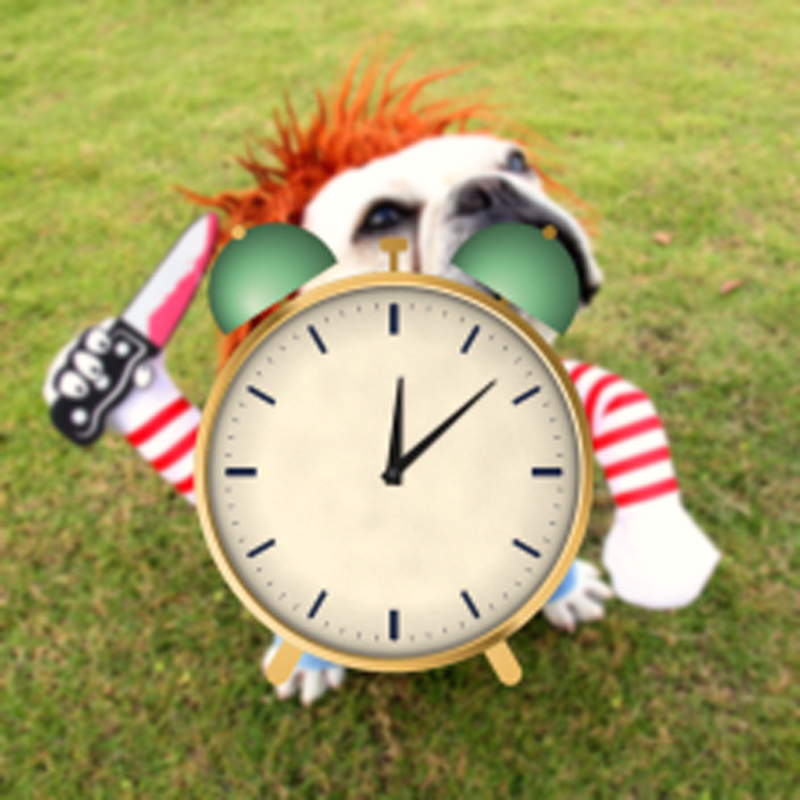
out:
{"hour": 12, "minute": 8}
